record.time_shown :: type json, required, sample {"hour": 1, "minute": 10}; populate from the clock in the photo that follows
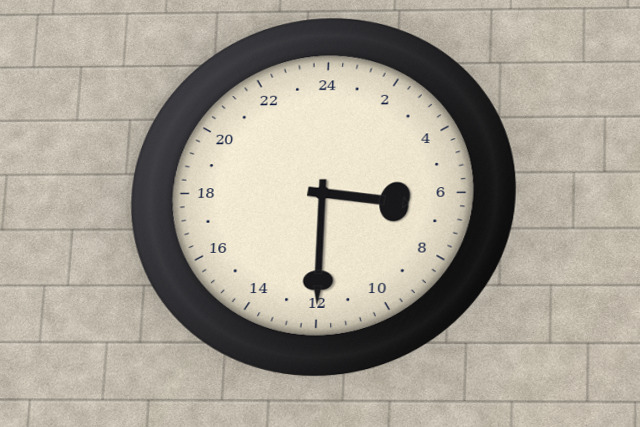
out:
{"hour": 6, "minute": 30}
